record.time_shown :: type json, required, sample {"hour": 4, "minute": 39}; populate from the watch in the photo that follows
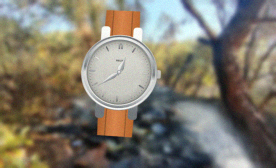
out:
{"hour": 12, "minute": 39}
